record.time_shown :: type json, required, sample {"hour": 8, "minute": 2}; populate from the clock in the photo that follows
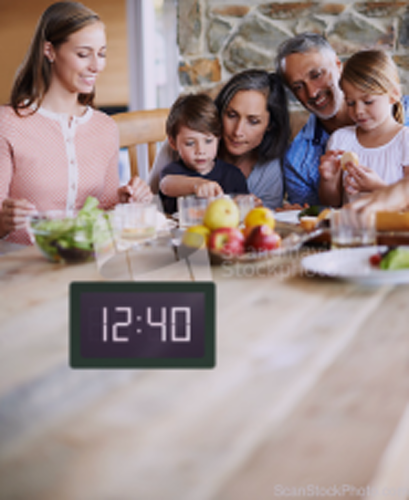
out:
{"hour": 12, "minute": 40}
